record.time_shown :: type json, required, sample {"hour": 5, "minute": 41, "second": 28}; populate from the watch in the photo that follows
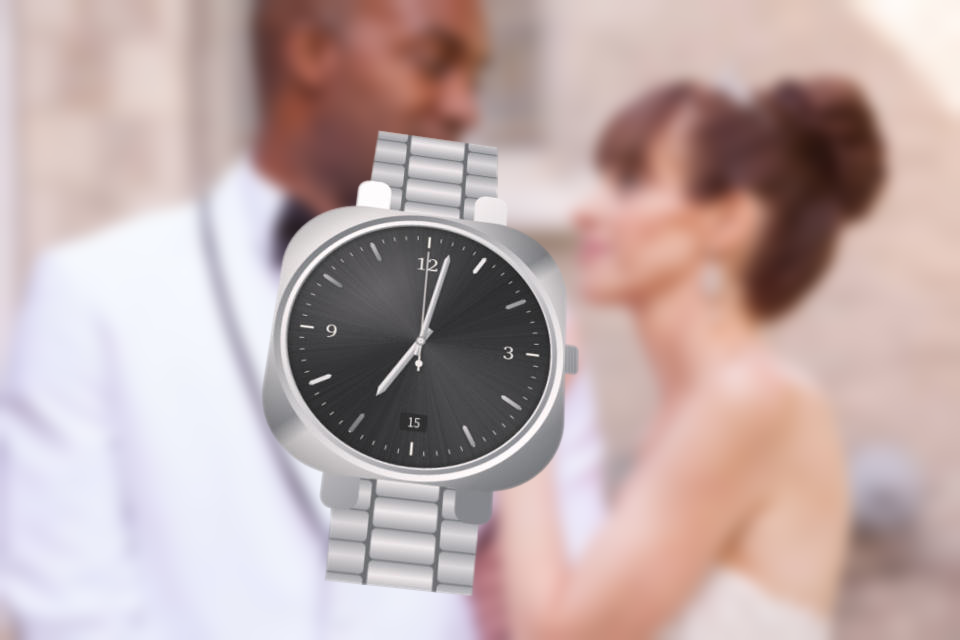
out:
{"hour": 7, "minute": 2, "second": 0}
